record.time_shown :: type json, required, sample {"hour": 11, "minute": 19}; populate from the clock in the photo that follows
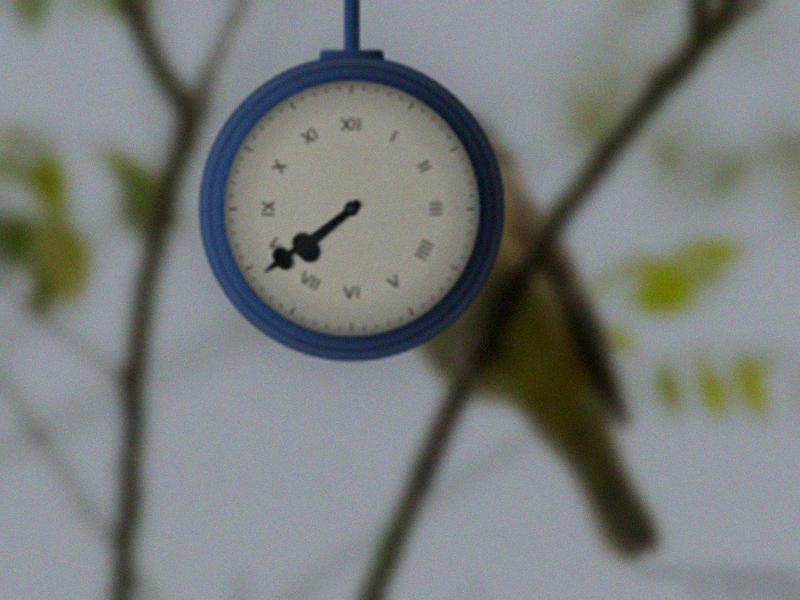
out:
{"hour": 7, "minute": 39}
